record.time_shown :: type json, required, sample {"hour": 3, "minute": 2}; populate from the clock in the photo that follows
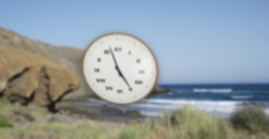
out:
{"hour": 4, "minute": 57}
